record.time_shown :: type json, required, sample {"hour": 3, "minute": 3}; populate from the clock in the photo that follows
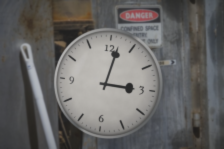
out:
{"hour": 3, "minute": 2}
